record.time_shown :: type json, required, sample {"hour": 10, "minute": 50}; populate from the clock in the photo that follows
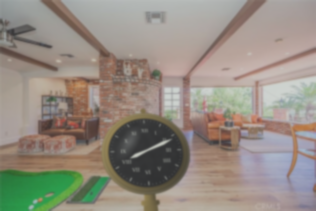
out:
{"hour": 8, "minute": 11}
